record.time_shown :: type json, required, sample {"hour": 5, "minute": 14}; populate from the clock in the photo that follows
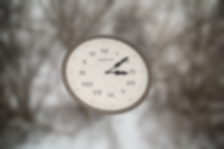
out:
{"hour": 3, "minute": 9}
